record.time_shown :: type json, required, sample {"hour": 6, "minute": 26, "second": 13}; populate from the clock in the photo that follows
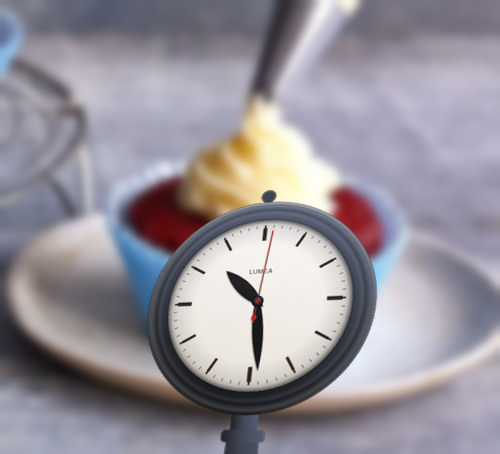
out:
{"hour": 10, "minute": 29, "second": 1}
